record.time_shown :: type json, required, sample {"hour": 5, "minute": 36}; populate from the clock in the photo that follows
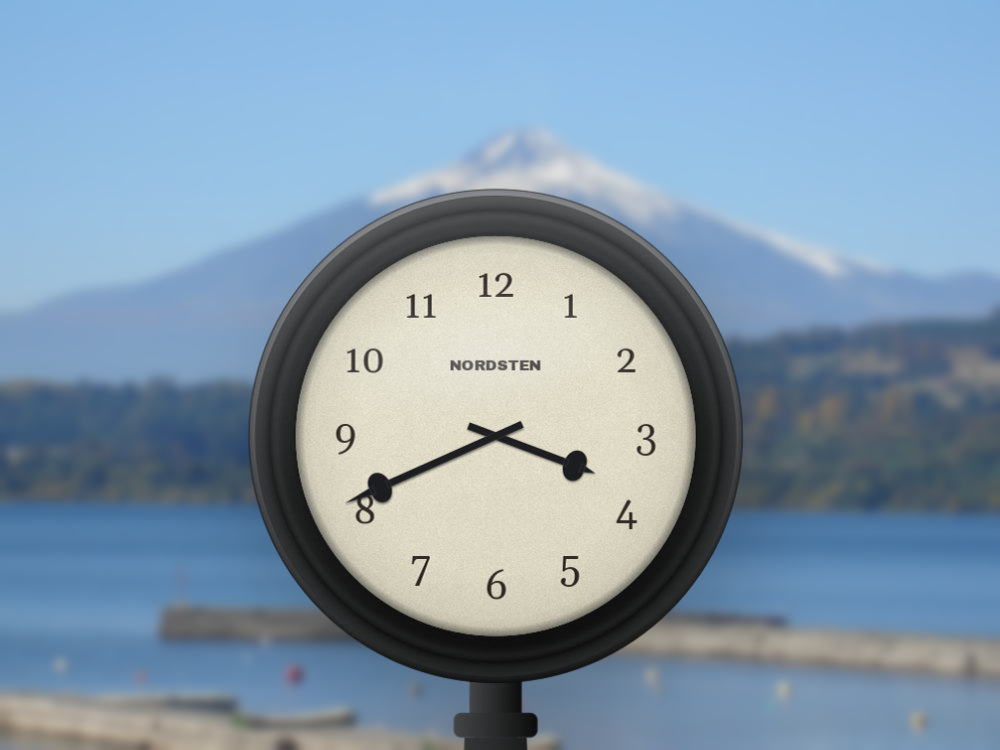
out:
{"hour": 3, "minute": 41}
